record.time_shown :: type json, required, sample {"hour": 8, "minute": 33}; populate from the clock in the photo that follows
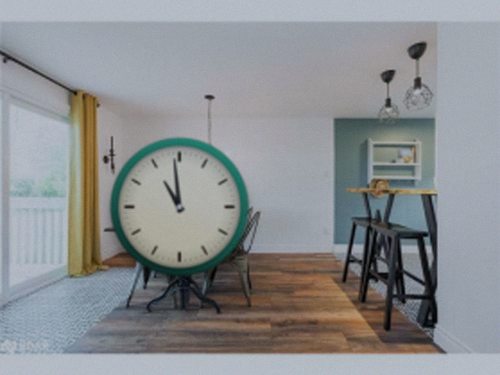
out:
{"hour": 10, "minute": 59}
